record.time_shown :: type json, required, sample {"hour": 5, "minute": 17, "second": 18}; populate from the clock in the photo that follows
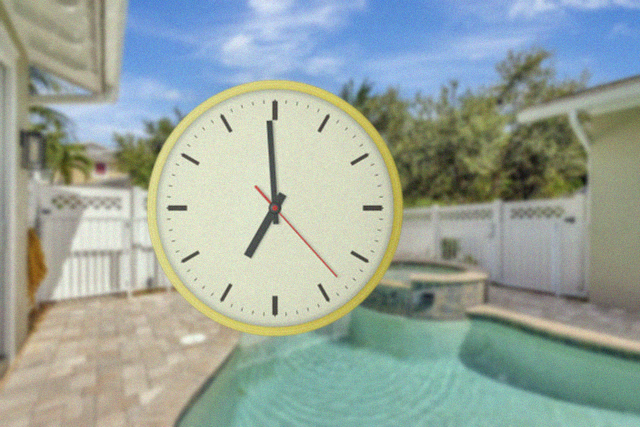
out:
{"hour": 6, "minute": 59, "second": 23}
